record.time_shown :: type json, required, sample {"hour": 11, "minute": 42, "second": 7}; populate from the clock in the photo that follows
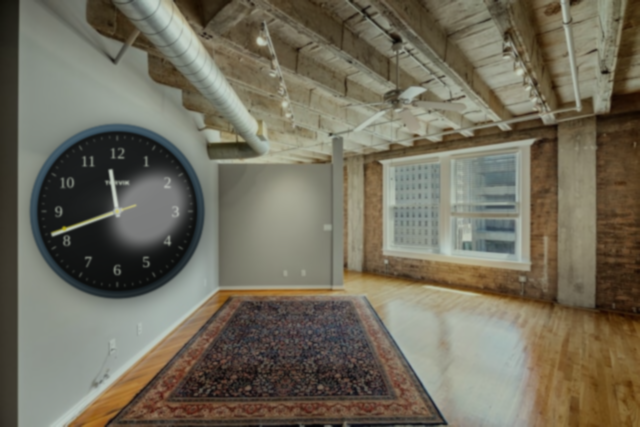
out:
{"hour": 11, "minute": 41, "second": 42}
